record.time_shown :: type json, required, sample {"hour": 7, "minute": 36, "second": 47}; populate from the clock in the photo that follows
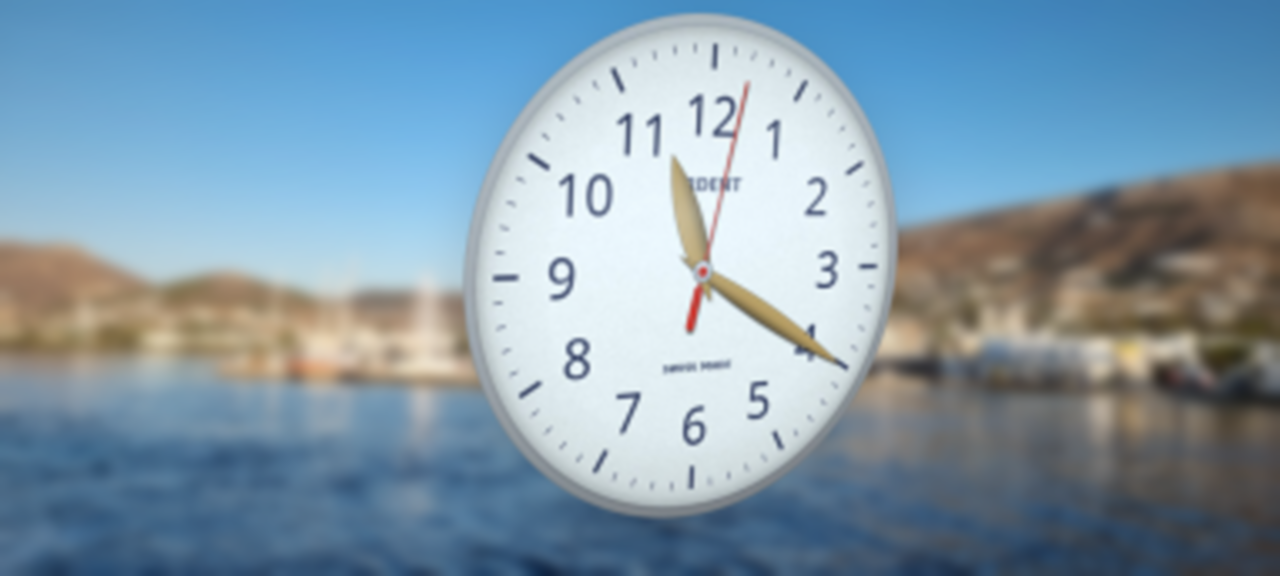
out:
{"hour": 11, "minute": 20, "second": 2}
